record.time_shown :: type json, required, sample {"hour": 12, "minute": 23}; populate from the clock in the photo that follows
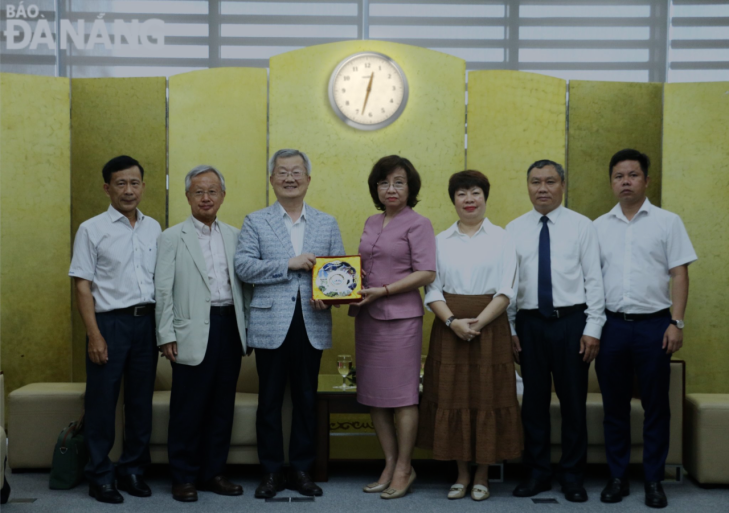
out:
{"hour": 12, "minute": 33}
